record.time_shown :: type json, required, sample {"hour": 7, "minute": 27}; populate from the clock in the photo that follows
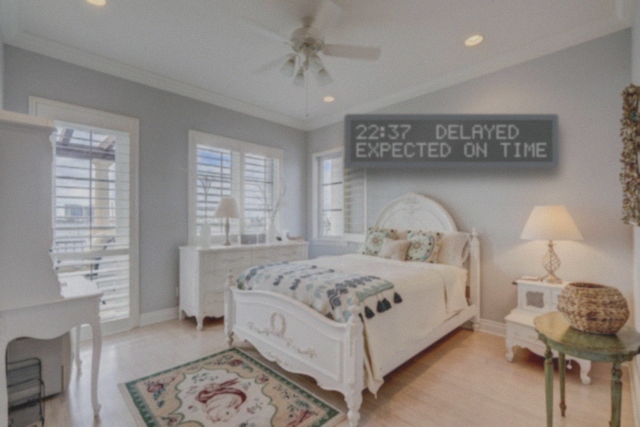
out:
{"hour": 22, "minute": 37}
